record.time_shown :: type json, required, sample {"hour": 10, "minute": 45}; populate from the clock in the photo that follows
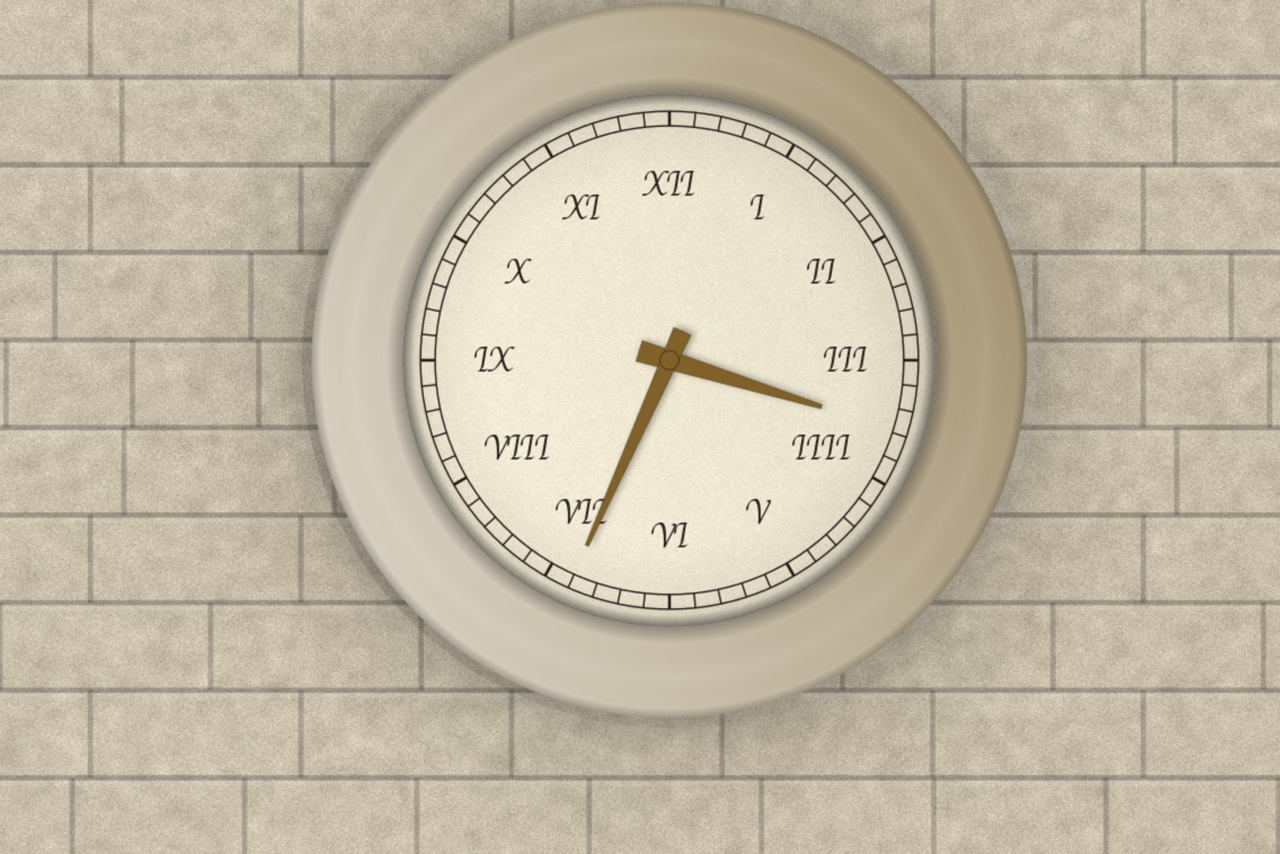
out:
{"hour": 3, "minute": 34}
